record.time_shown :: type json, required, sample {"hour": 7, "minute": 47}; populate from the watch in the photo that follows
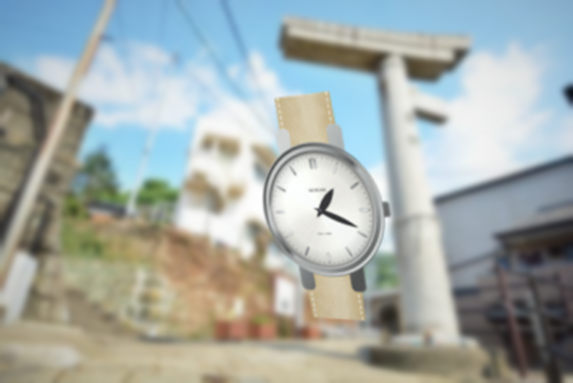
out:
{"hour": 1, "minute": 19}
